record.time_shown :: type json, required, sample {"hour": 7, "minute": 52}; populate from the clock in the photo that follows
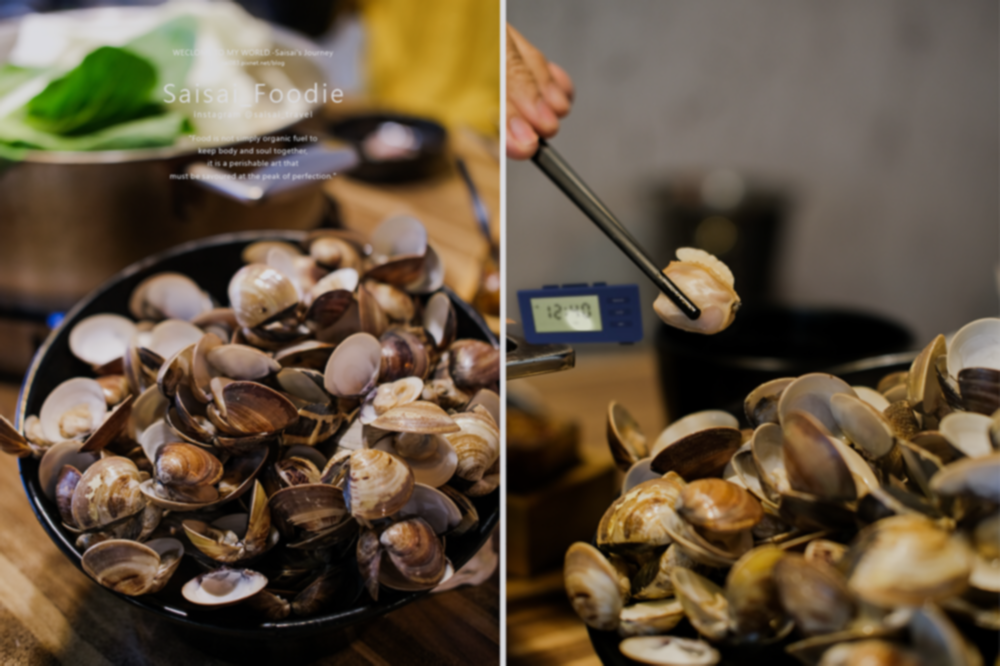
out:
{"hour": 12, "minute": 40}
